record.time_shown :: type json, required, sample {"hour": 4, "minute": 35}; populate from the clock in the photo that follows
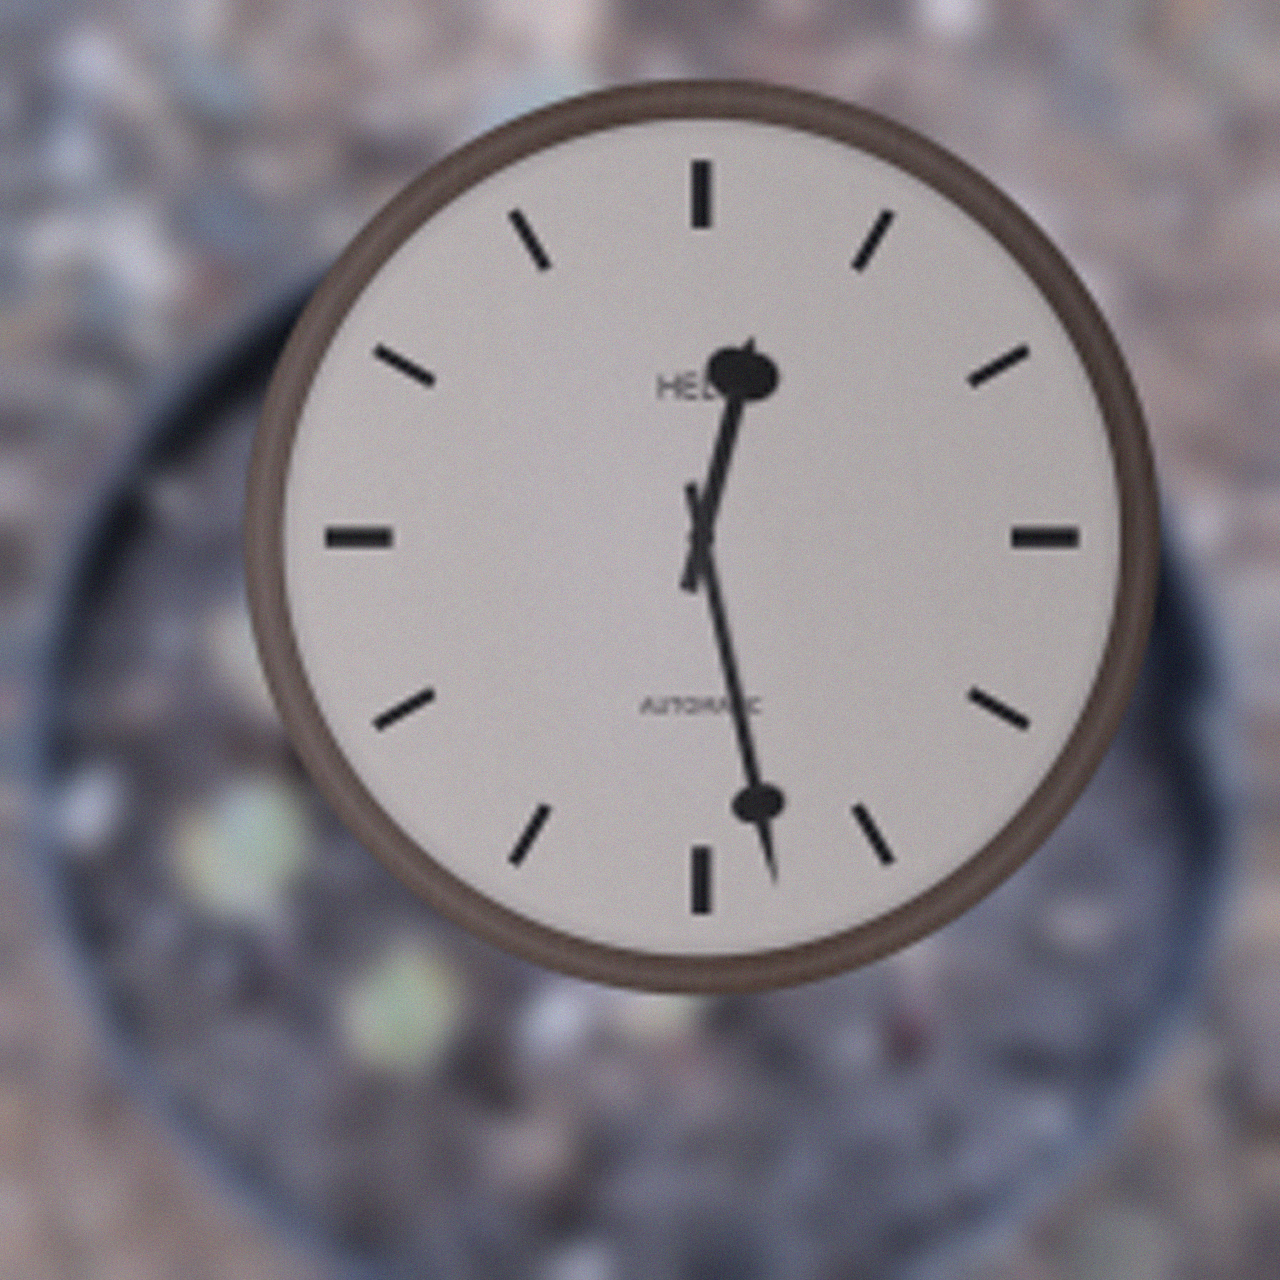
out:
{"hour": 12, "minute": 28}
